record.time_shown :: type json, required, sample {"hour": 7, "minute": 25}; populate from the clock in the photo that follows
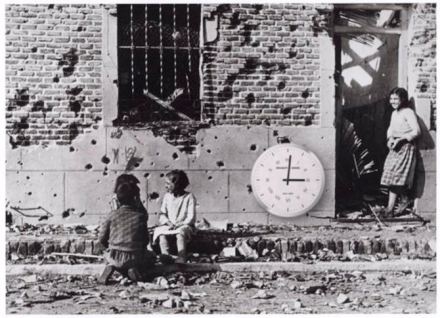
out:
{"hour": 3, "minute": 1}
